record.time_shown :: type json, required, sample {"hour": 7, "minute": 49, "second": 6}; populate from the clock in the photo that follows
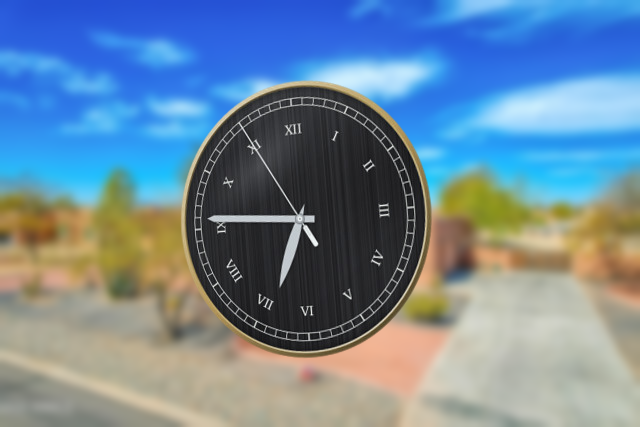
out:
{"hour": 6, "minute": 45, "second": 55}
